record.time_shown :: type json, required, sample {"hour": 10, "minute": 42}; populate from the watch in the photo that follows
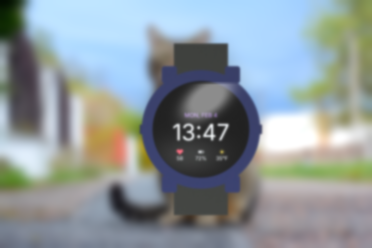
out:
{"hour": 13, "minute": 47}
